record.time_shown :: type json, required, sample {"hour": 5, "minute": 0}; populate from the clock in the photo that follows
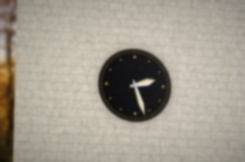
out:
{"hour": 2, "minute": 27}
